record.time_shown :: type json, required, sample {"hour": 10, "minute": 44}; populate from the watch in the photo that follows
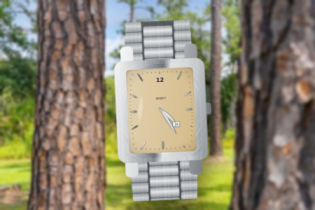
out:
{"hour": 4, "minute": 25}
